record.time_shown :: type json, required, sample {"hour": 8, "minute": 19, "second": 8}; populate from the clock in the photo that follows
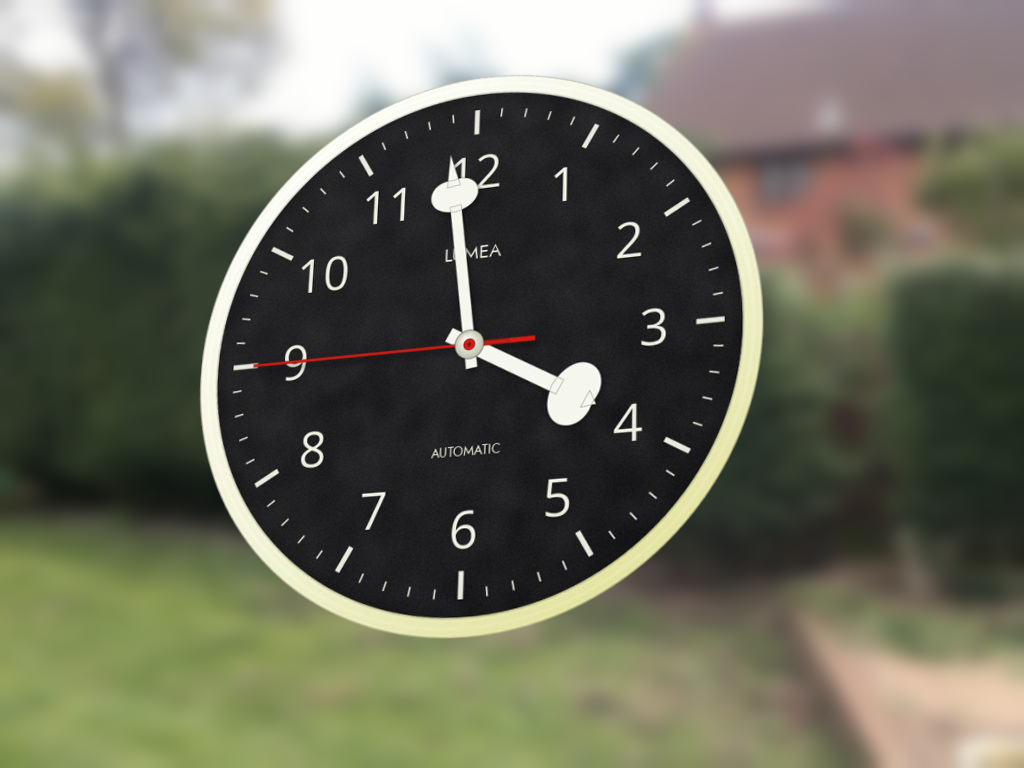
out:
{"hour": 3, "minute": 58, "second": 45}
